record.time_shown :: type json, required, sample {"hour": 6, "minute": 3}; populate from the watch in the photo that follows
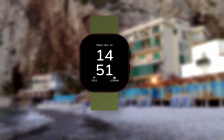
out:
{"hour": 14, "minute": 51}
